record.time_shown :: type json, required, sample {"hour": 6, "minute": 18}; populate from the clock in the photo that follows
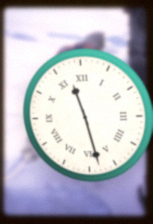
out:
{"hour": 11, "minute": 28}
